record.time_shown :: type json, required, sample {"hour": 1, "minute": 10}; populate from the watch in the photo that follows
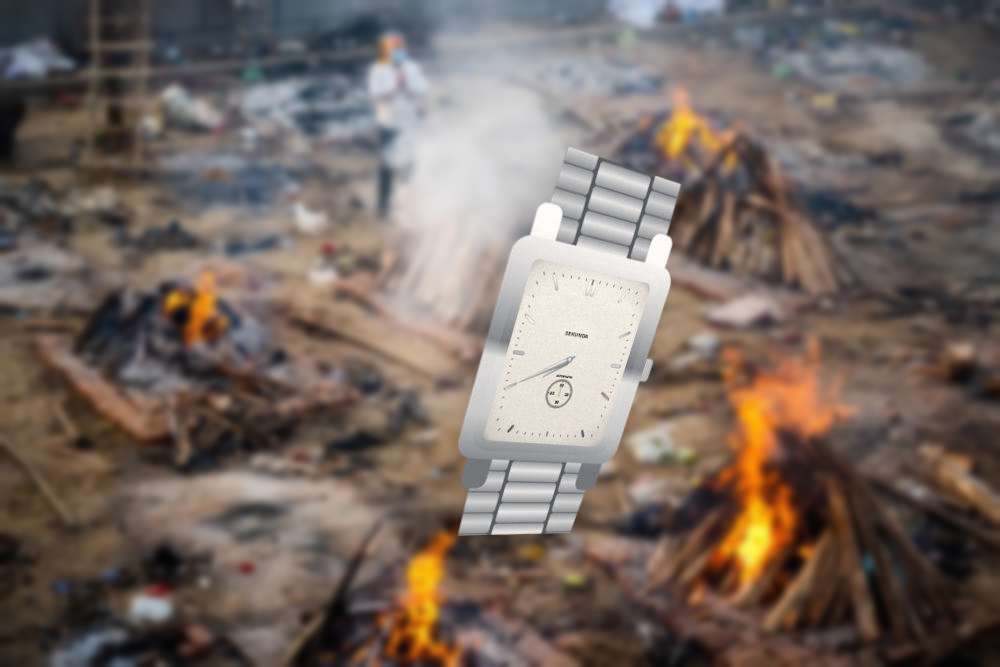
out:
{"hour": 7, "minute": 40}
